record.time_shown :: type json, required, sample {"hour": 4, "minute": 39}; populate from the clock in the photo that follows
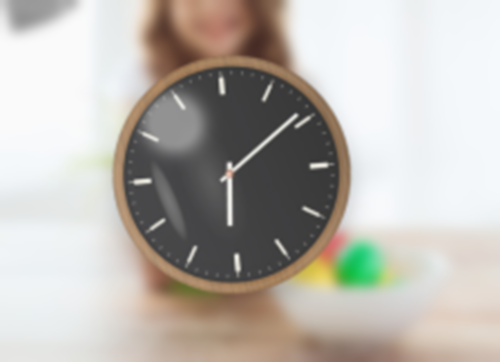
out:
{"hour": 6, "minute": 9}
